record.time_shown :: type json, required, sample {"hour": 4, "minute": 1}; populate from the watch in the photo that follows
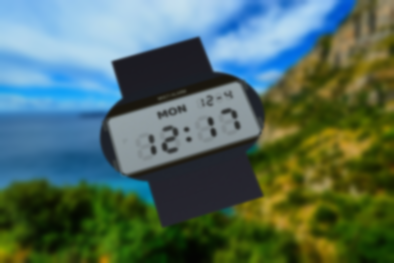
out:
{"hour": 12, "minute": 17}
